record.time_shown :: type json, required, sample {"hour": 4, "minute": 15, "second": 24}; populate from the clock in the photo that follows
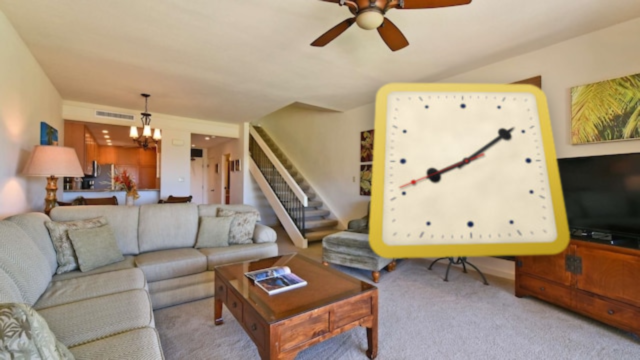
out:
{"hour": 8, "minute": 8, "second": 41}
